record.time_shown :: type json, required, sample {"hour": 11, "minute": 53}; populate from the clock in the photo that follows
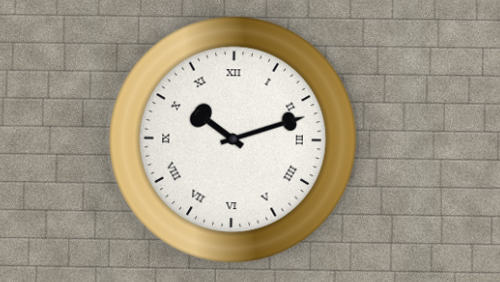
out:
{"hour": 10, "minute": 12}
